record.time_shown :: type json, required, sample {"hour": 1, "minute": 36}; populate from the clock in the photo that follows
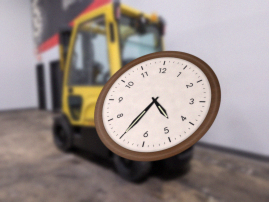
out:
{"hour": 4, "minute": 35}
